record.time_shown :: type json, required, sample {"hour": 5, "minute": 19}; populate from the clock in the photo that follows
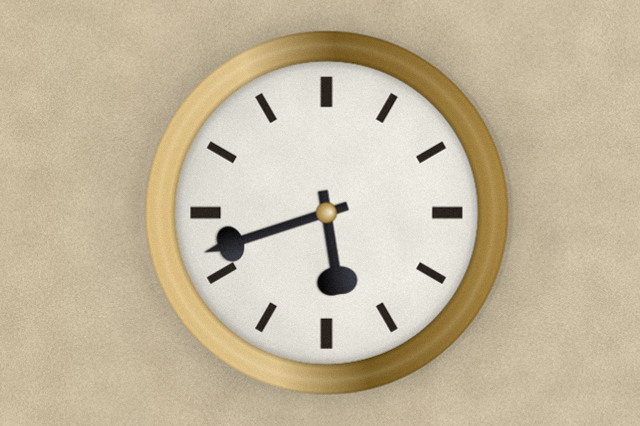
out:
{"hour": 5, "minute": 42}
